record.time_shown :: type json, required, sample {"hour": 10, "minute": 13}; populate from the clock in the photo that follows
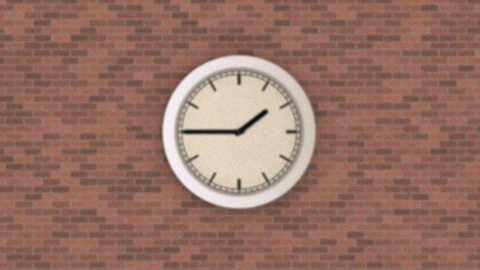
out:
{"hour": 1, "minute": 45}
